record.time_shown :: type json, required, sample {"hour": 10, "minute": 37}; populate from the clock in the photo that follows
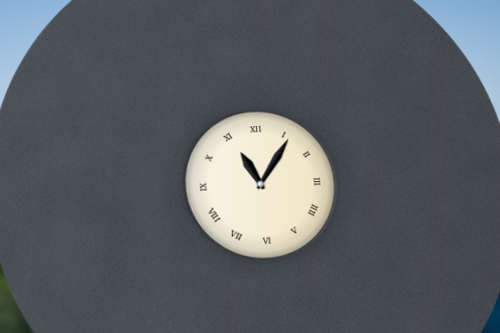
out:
{"hour": 11, "minute": 6}
